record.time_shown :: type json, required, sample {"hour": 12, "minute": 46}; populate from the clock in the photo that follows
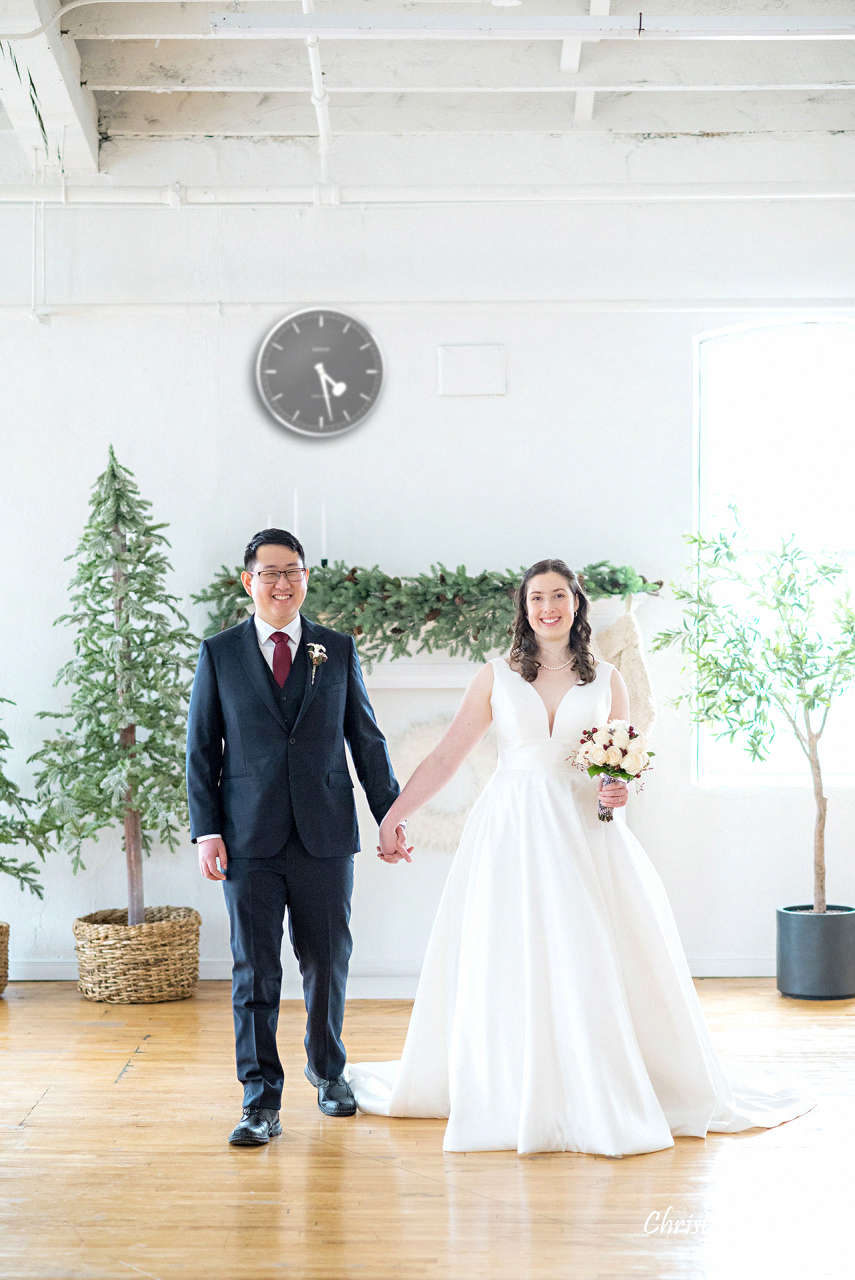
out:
{"hour": 4, "minute": 28}
